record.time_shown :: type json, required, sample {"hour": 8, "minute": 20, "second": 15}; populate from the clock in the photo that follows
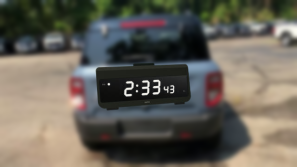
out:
{"hour": 2, "minute": 33, "second": 43}
